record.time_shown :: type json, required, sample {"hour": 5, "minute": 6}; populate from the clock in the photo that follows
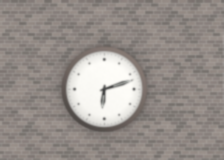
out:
{"hour": 6, "minute": 12}
